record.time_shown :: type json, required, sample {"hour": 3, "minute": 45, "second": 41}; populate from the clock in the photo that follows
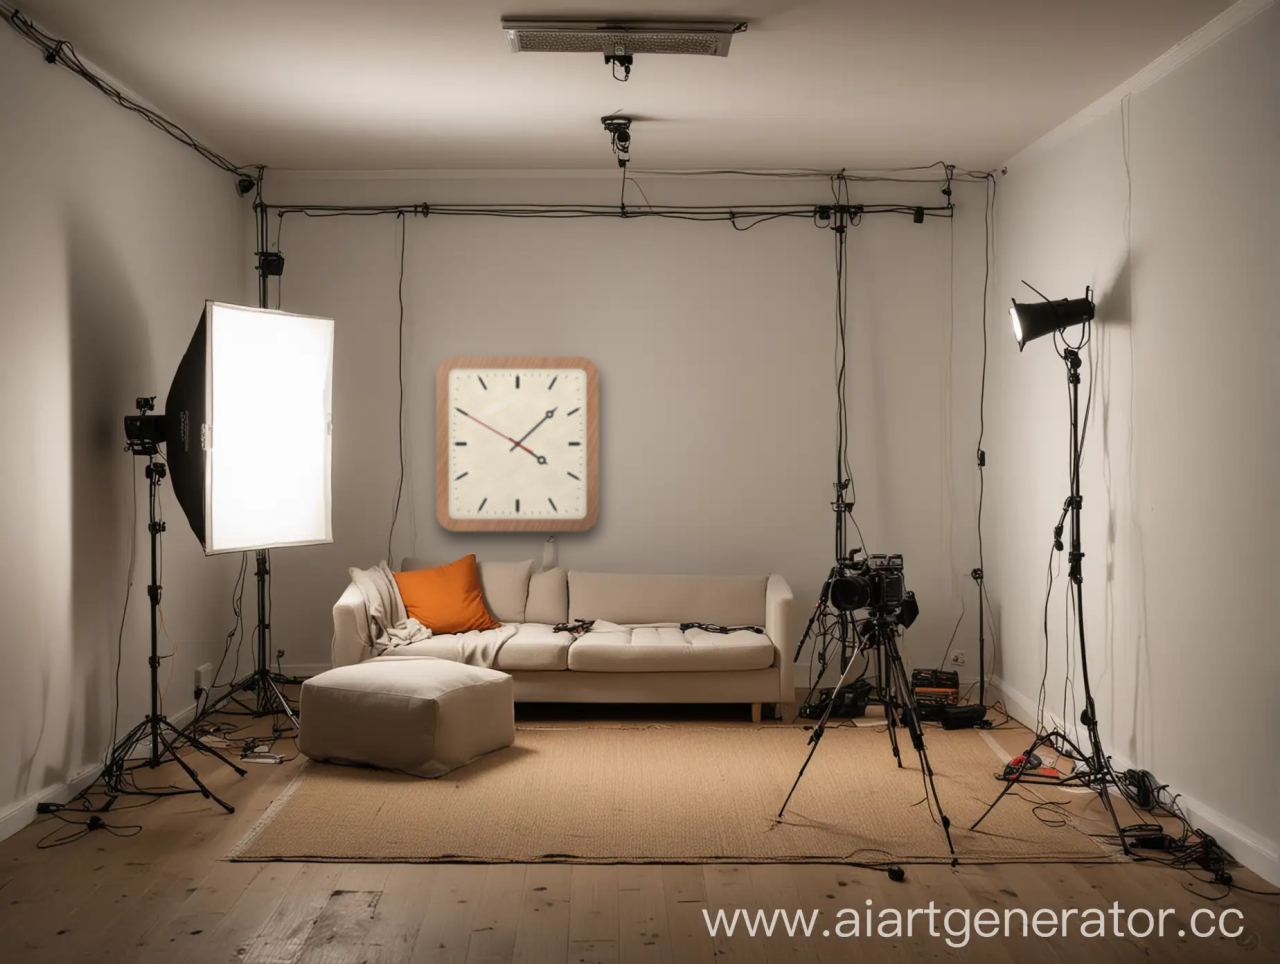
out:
{"hour": 4, "minute": 7, "second": 50}
